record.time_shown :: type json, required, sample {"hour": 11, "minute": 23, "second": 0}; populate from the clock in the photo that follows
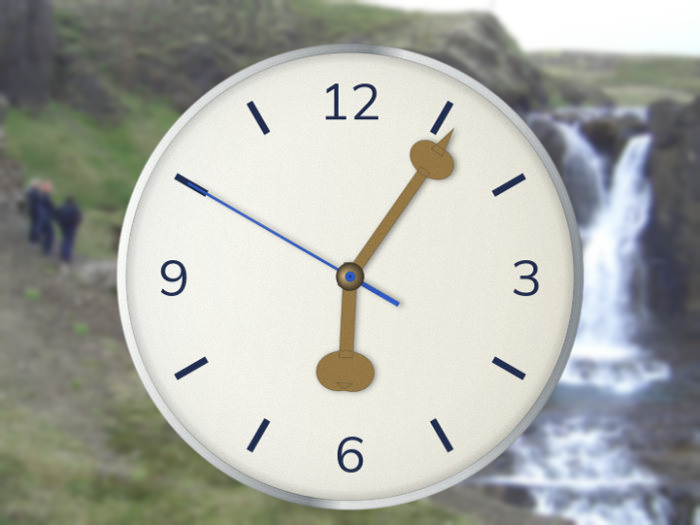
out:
{"hour": 6, "minute": 5, "second": 50}
